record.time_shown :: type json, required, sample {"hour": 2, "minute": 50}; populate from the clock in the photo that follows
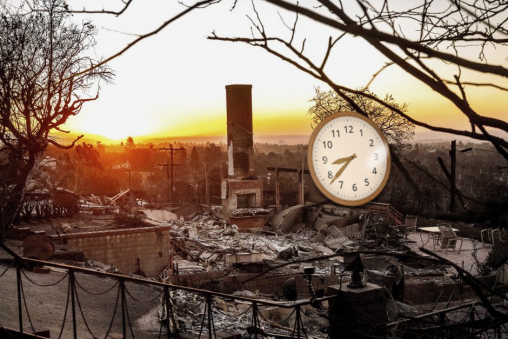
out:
{"hour": 8, "minute": 38}
